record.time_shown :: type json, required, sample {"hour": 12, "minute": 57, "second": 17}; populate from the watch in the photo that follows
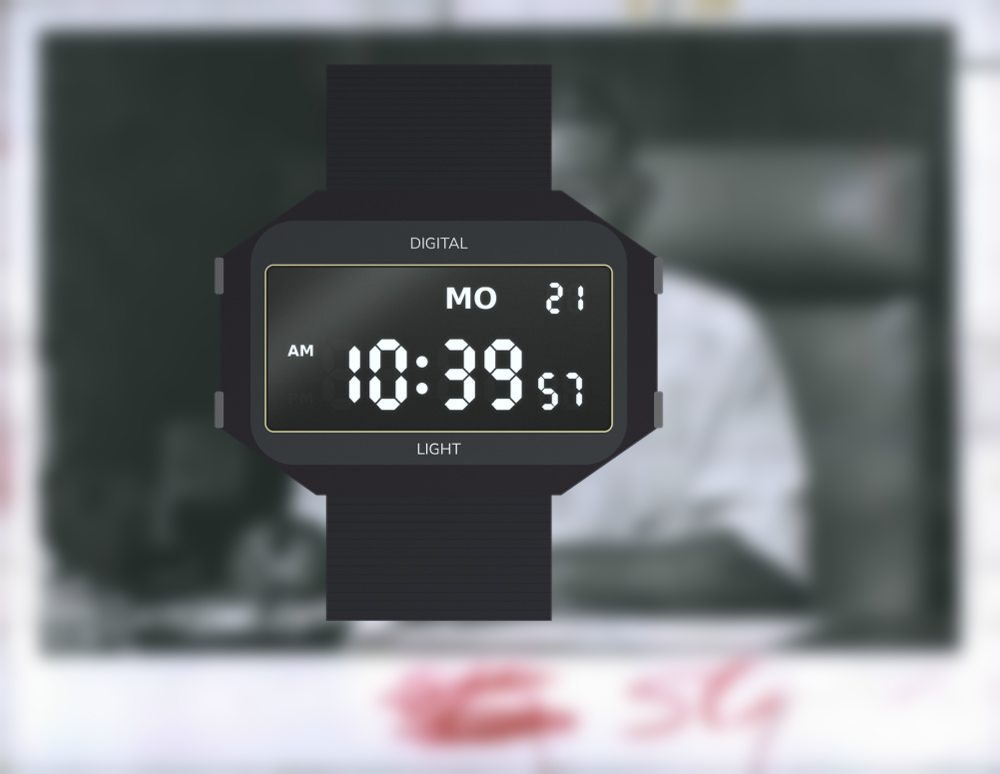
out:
{"hour": 10, "minute": 39, "second": 57}
